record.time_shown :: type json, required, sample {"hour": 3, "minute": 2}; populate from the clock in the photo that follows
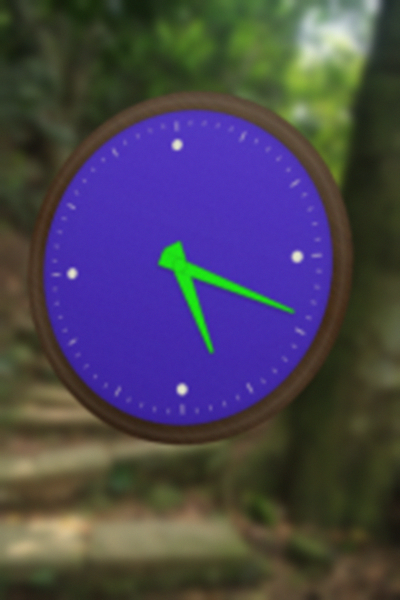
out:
{"hour": 5, "minute": 19}
